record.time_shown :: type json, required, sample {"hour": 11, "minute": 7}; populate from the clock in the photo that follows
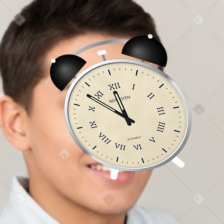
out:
{"hour": 11, "minute": 53}
